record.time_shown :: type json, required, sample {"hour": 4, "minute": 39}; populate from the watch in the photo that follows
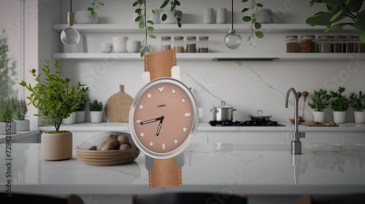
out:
{"hour": 6, "minute": 44}
